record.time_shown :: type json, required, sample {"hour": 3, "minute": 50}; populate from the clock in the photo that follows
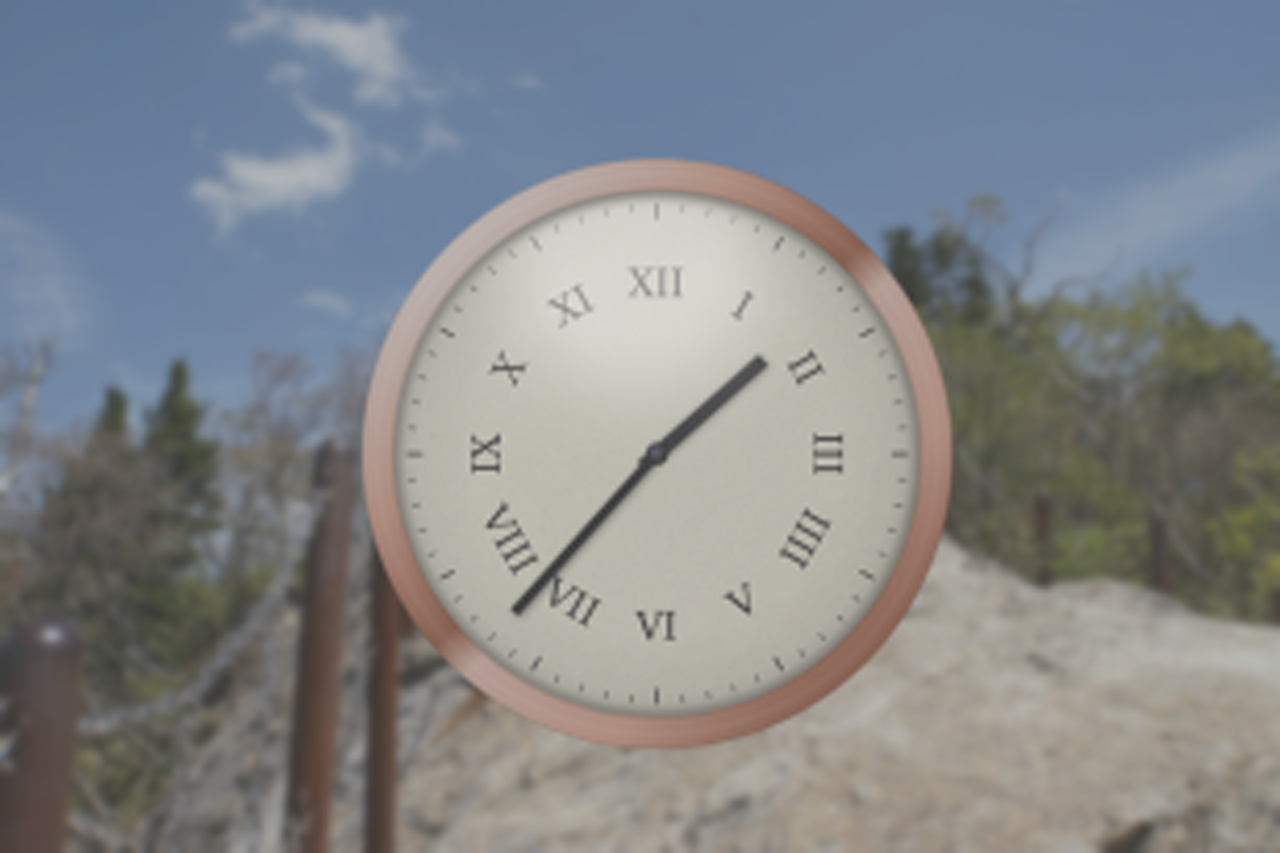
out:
{"hour": 1, "minute": 37}
